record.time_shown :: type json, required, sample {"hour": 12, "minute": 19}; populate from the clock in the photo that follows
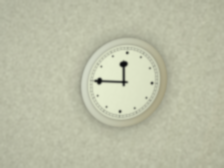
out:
{"hour": 11, "minute": 45}
